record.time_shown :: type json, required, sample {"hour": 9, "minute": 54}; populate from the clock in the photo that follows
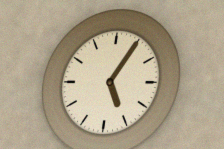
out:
{"hour": 5, "minute": 5}
